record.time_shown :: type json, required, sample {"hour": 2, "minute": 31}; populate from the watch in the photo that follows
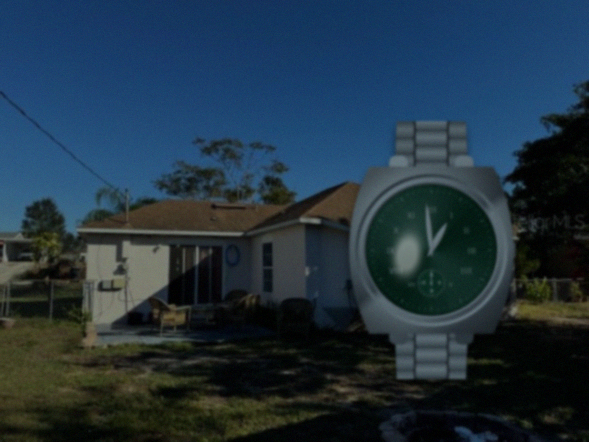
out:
{"hour": 12, "minute": 59}
